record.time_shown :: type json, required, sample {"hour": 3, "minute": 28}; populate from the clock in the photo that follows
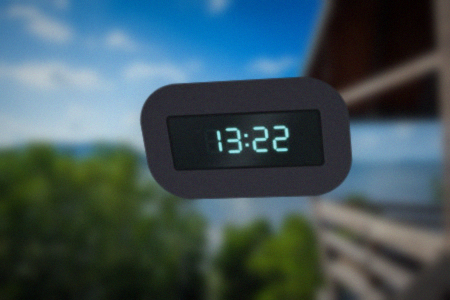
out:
{"hour": 13, "minute": 22}
